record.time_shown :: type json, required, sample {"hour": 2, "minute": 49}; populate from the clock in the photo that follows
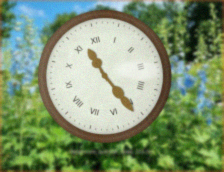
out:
{"hour": 11, "minute": 26}
